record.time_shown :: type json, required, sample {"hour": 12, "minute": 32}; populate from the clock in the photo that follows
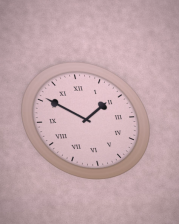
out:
{"hour": 1, "minute": 51}
